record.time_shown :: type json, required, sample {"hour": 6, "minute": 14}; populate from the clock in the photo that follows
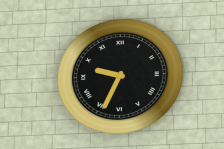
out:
{"hour": 9, "minute": 34}
